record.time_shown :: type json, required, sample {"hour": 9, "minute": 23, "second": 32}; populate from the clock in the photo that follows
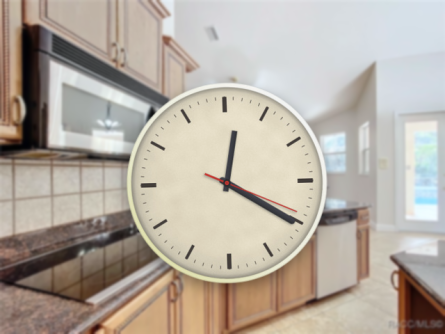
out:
{"hour": 12, "minute": 20, "second": 19}
